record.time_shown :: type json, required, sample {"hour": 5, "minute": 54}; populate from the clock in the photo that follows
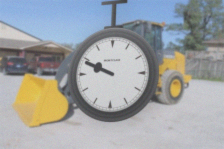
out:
{"hour": 9, "minute": 49}
